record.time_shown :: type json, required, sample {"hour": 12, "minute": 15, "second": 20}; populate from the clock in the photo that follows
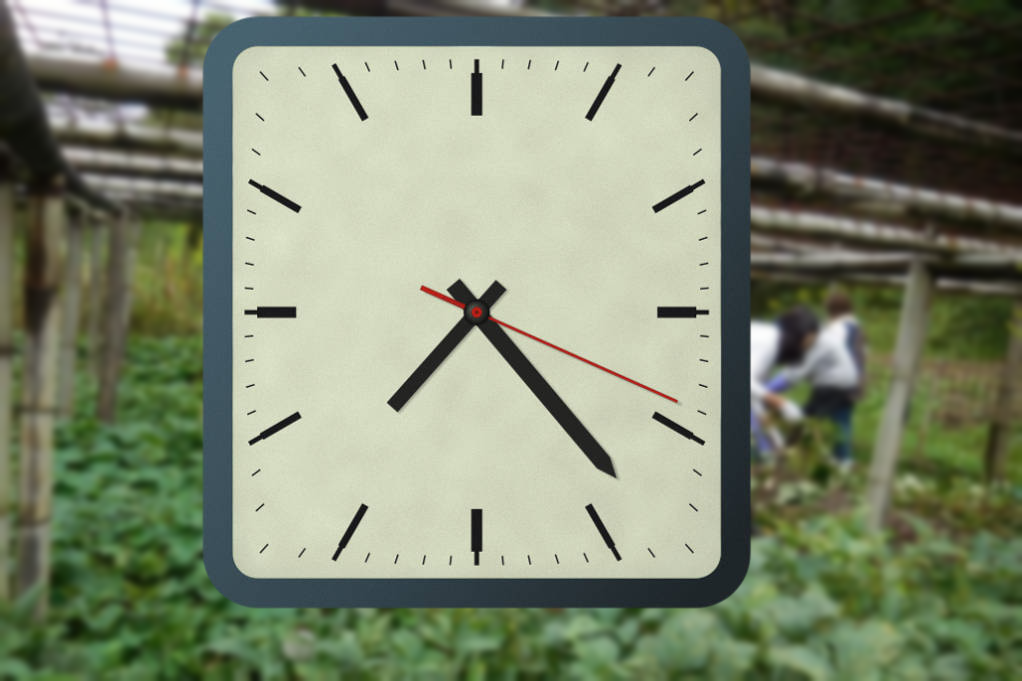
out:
{"hour": 7, "minute": 23, "second": 19}
